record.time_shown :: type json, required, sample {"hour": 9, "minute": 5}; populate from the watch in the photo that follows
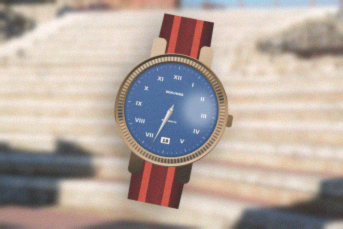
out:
{"hour": 6, "minute": 33}
